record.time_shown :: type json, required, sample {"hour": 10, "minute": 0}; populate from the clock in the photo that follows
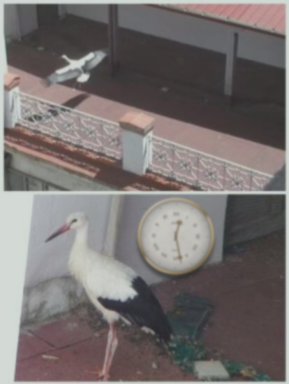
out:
{"hour": 12, "minute": 28}
